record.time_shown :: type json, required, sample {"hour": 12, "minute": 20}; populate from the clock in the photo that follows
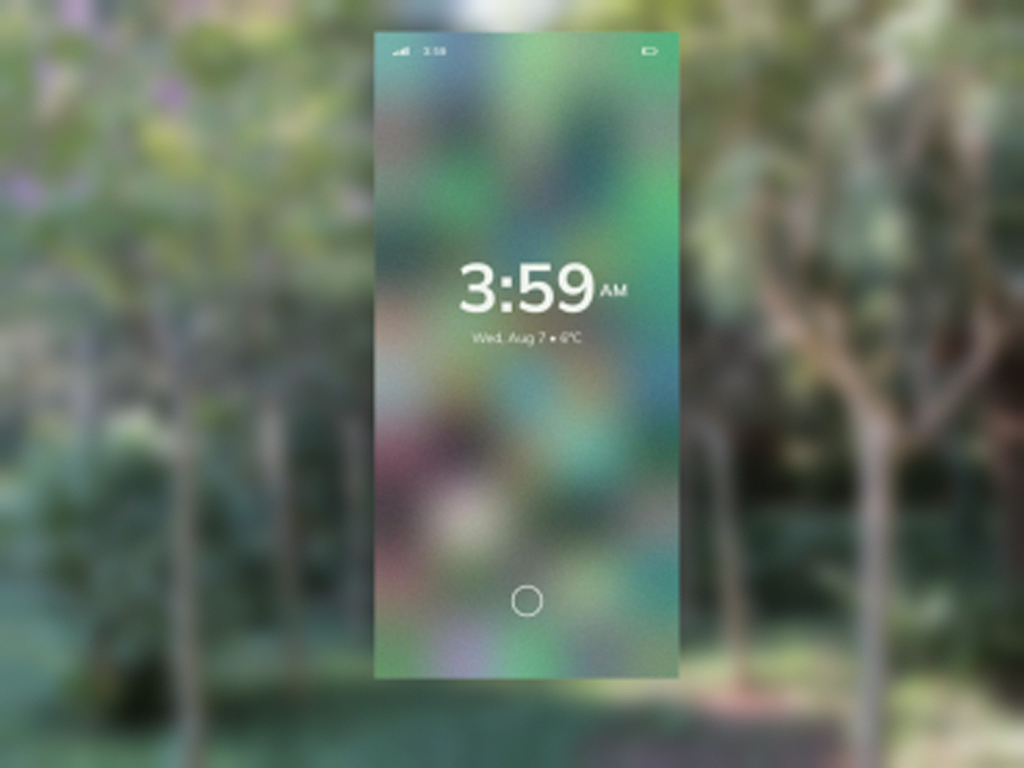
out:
{"hour": 3, "minute": 59}
